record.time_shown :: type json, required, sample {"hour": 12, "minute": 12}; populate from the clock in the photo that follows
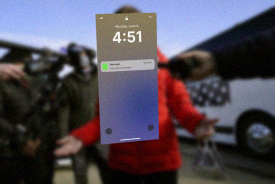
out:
{"hour": 4, "minute": 51}
